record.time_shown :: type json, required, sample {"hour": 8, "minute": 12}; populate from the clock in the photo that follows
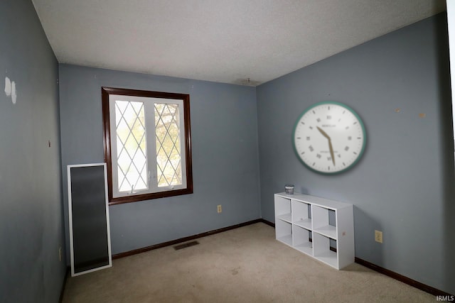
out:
{"hour": 10, "minute": 28}
